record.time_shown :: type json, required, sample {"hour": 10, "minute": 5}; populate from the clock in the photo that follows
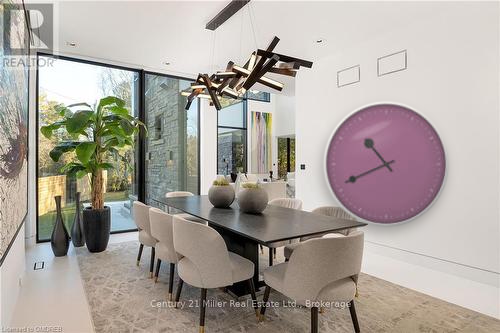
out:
{"hour": 10, "minute": 41}
